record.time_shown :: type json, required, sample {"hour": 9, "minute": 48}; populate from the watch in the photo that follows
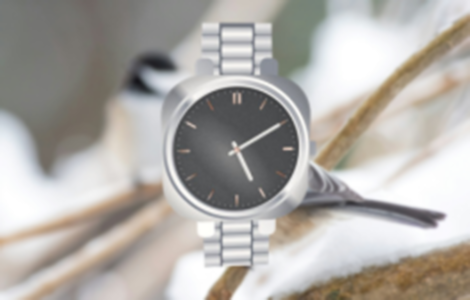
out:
{"hour": 5, "minute": 10}
